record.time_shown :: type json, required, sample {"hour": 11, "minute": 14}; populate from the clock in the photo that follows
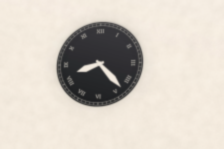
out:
{"hour": 8, "minute": 23}
